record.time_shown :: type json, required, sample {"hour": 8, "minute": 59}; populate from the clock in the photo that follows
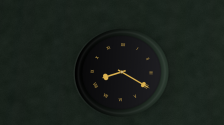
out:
{"hour": 8, "minute": 20}
